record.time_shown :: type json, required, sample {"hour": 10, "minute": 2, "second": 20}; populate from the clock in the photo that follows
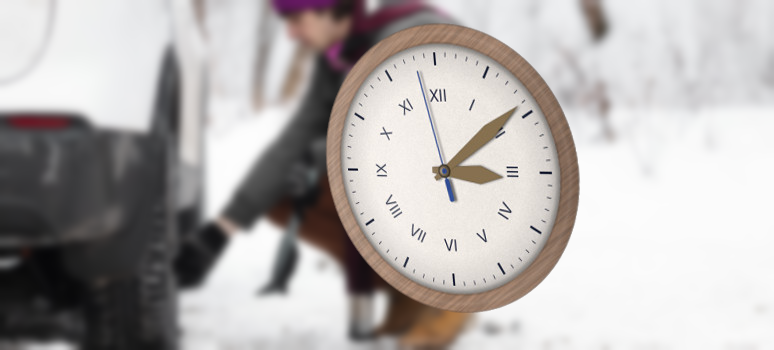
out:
{"hour": 3, "minute": 8, "second": 58}
